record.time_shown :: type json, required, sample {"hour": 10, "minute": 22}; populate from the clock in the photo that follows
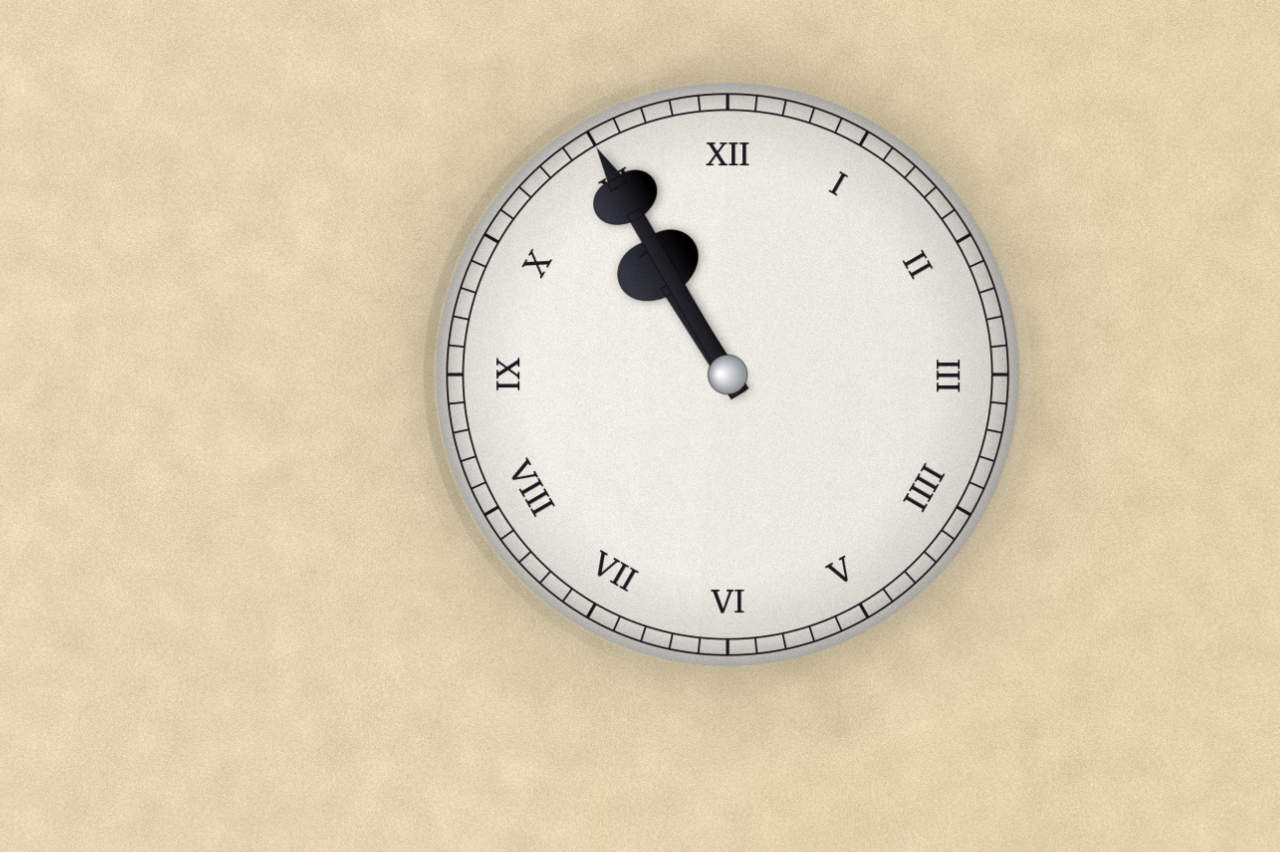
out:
{"hour": 10, "minute": 55}
